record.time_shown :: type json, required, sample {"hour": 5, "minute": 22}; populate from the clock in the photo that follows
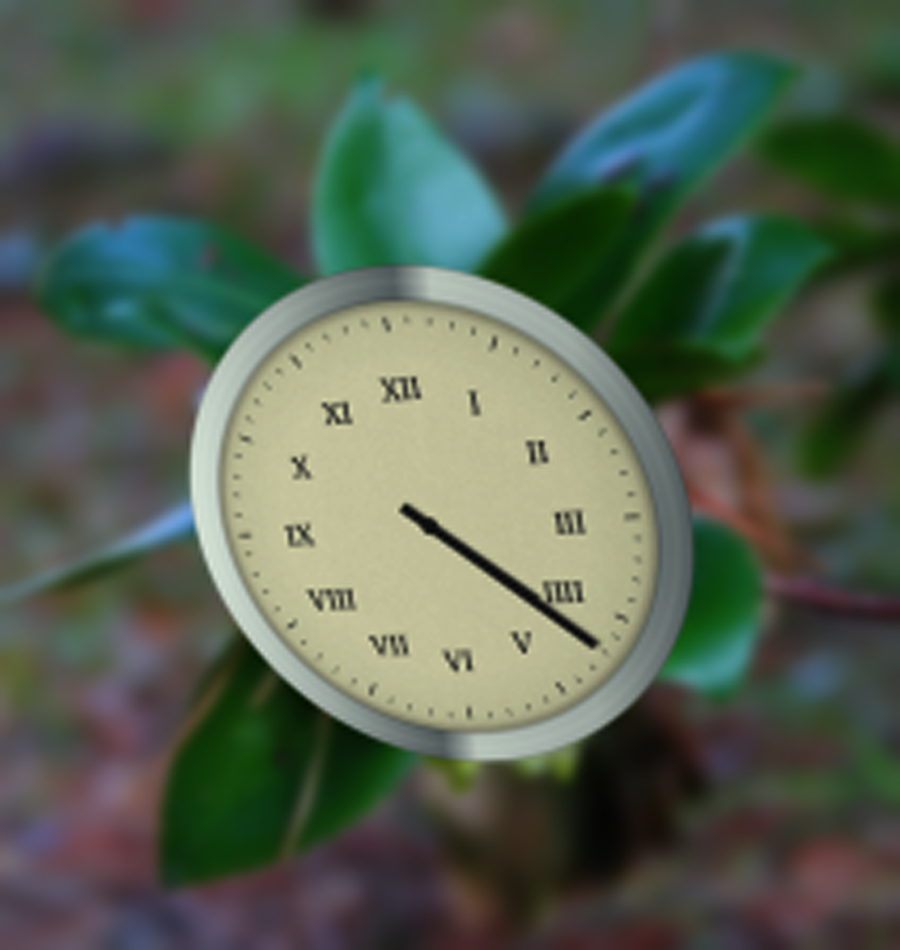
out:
{"hour": 4, "minute": 22}
